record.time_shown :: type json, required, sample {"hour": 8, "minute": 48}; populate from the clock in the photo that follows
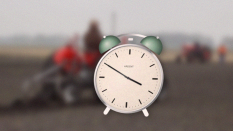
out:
{"hour": 3, "minute": 50}
